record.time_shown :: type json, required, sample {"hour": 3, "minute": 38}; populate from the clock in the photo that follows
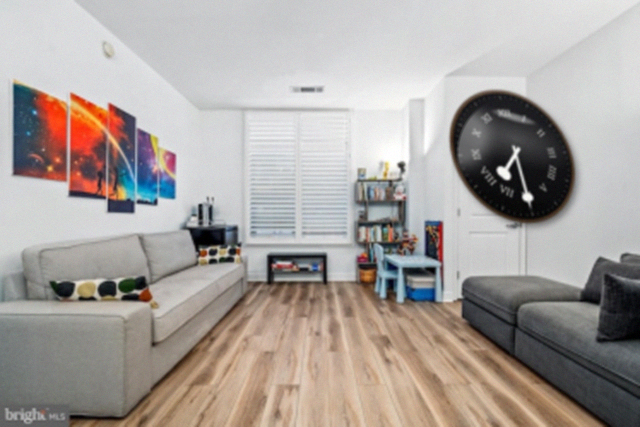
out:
{"hour": 7, "minute": 30}
